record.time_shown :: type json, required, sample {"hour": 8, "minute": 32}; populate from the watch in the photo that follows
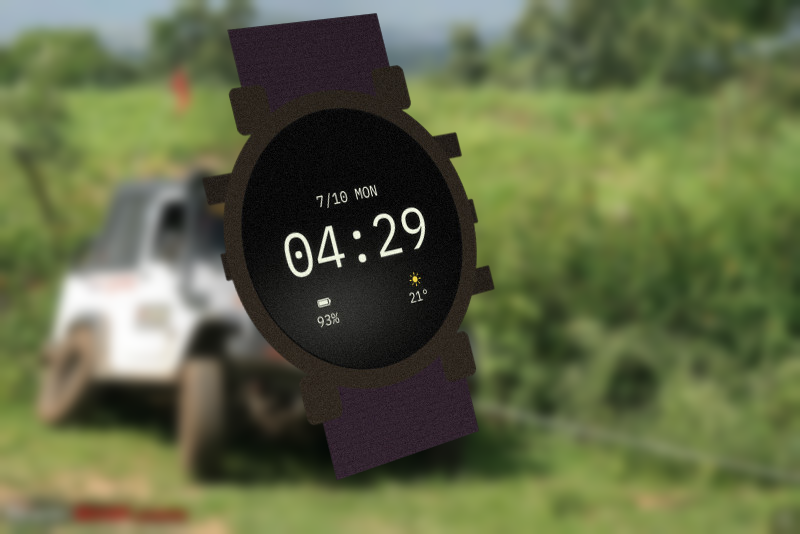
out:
{"hour": 4, "minute": 29}
